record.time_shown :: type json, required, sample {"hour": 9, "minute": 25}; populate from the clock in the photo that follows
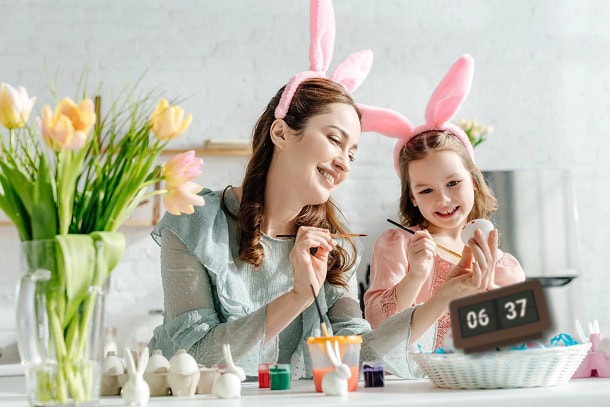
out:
{"hour": 6, "minute": 37}
